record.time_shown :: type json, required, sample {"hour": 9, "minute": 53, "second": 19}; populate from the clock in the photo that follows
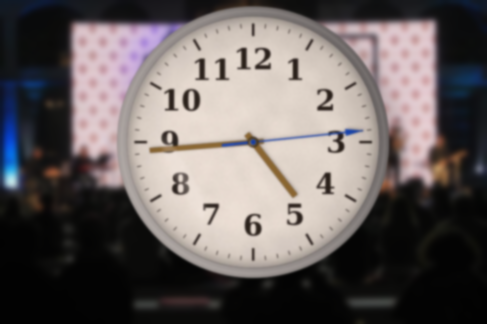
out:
{"hour": 4, "minute": 44, "second": 14}
